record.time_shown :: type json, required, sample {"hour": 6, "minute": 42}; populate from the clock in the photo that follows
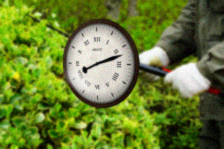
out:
{"hour": 8, "minute": 12}
